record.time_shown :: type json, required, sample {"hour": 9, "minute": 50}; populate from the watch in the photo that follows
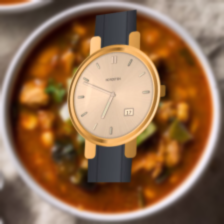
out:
{"hour": 6, "minute": 49}
